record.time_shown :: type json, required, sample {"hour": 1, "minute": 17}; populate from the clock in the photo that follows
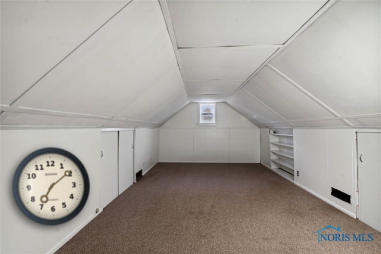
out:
{"hour": 7, "minute": 9}
